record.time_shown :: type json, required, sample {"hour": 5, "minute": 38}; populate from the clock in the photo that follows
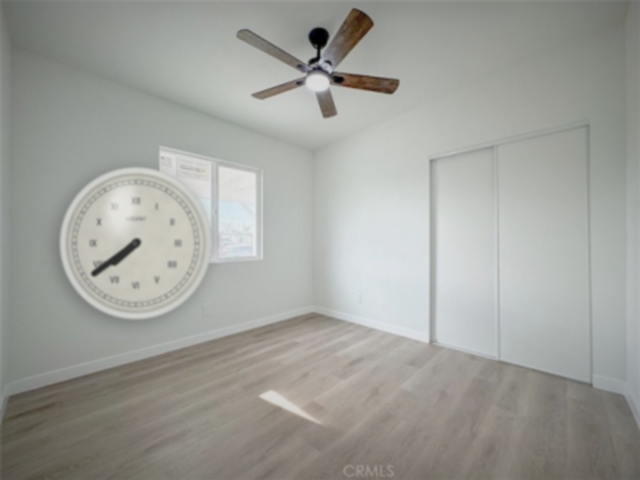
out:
{"hour": 7, "minute": 39}
